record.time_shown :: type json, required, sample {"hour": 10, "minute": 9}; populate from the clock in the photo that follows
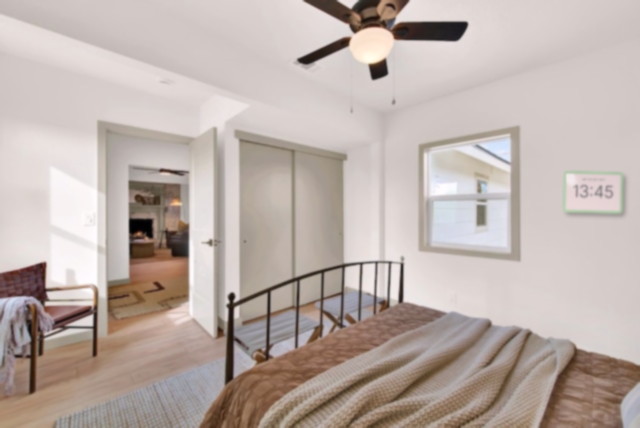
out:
{"hour": 13, "minute": 45}
